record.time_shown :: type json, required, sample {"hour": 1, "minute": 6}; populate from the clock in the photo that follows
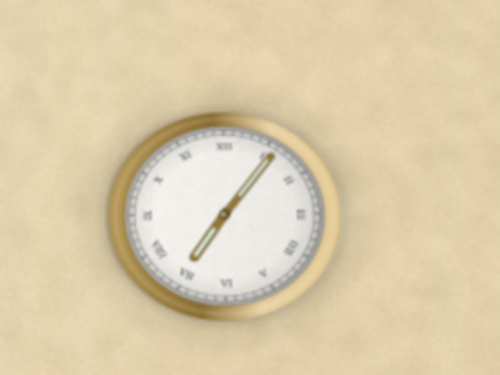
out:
{"hour": 7, "minute": 6}
